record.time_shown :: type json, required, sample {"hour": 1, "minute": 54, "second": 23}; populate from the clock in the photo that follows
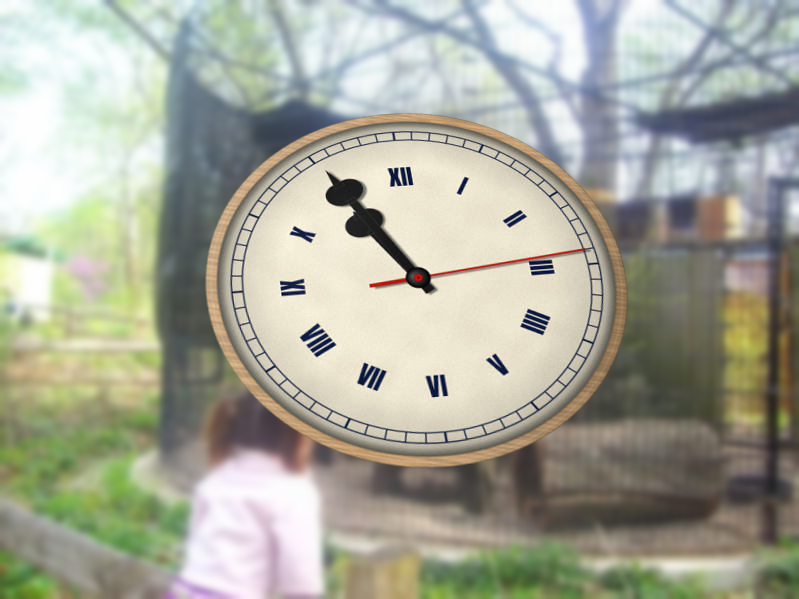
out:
{"hour": 10, "minute": 55, "second": 14}
